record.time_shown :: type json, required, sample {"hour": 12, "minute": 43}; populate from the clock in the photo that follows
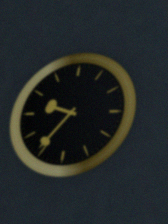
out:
{"hour": 9, "minute": 36}
